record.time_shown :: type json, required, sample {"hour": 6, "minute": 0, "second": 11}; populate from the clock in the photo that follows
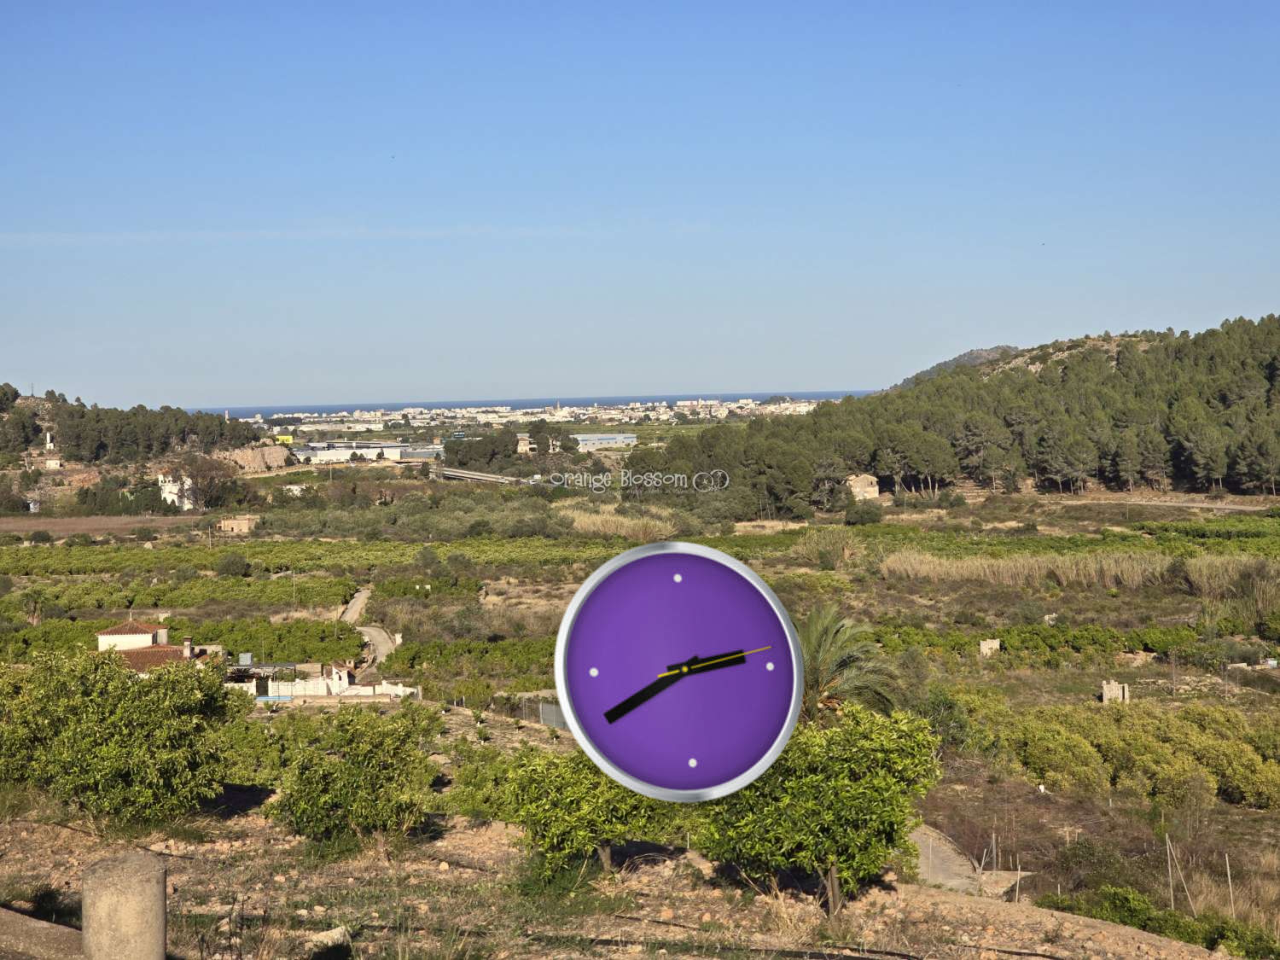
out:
{"hour": 2, "minute": 40, "second": 13}
